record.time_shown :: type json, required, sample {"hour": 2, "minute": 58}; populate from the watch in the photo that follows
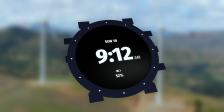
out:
{"hour": 9, "minute": 12}
